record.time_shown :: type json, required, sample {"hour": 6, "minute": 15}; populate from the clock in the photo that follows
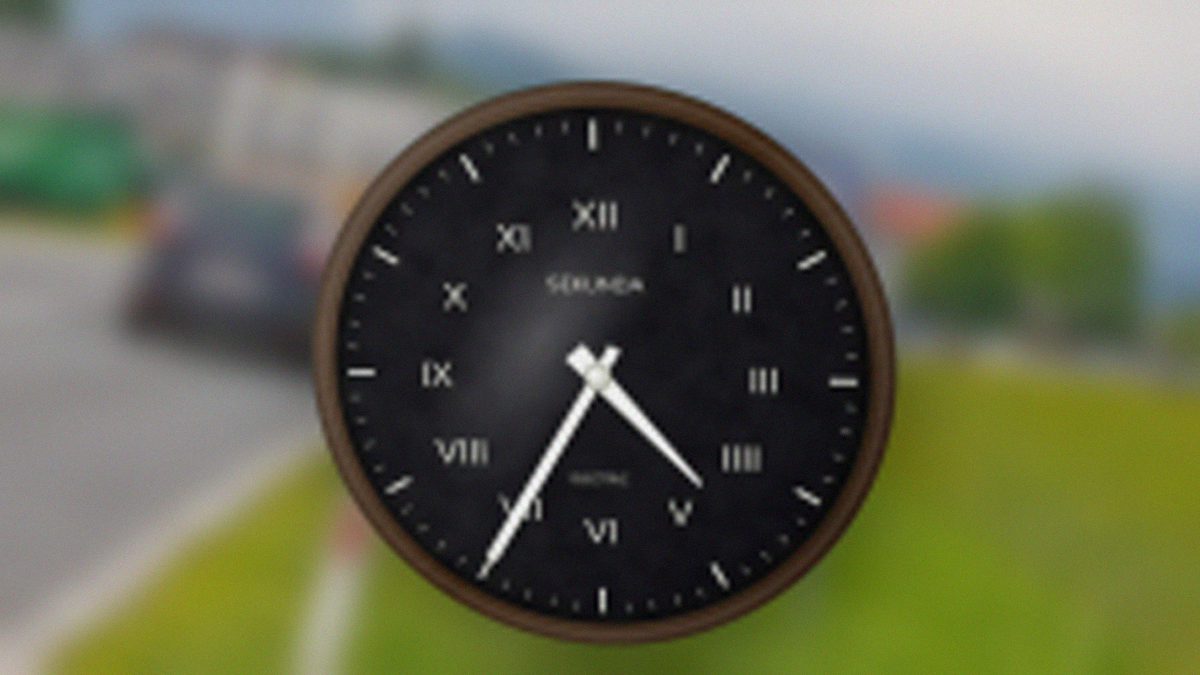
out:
{"hour": 4, "minute": 35}
